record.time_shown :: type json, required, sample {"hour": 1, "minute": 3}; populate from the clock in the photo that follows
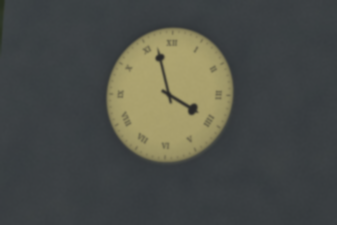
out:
{"hour": 3, "minute": 57}
